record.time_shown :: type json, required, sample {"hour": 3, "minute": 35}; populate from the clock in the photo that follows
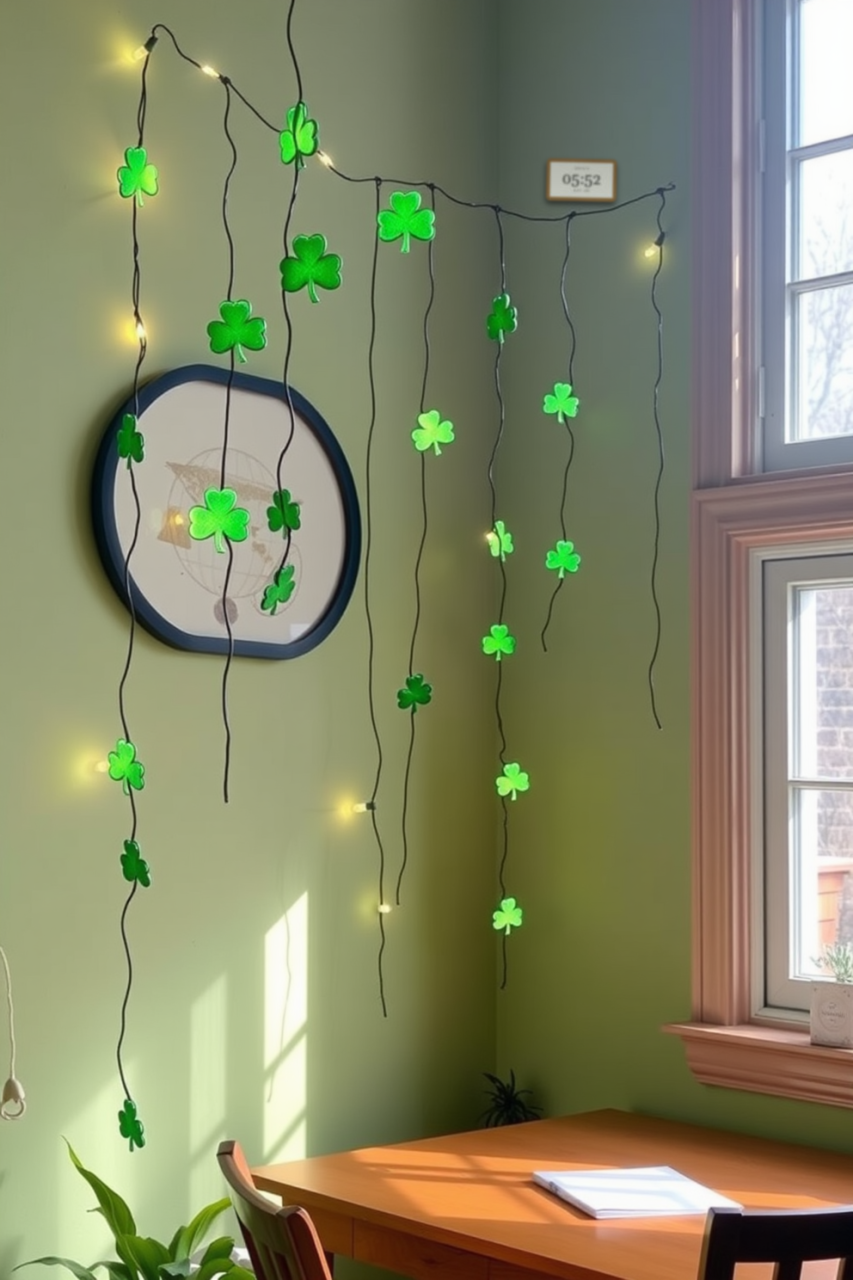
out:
{"hour": 5, "minute": 52}
